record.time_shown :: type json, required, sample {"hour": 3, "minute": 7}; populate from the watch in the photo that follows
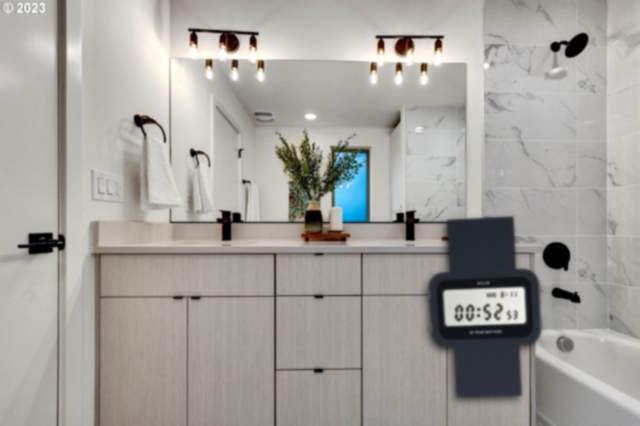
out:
{"hour": 0, "minute": 52}
